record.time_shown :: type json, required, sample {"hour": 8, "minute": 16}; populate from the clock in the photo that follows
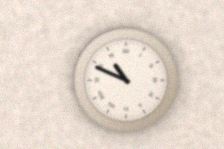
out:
{"hour": 10, "minute": 49}
